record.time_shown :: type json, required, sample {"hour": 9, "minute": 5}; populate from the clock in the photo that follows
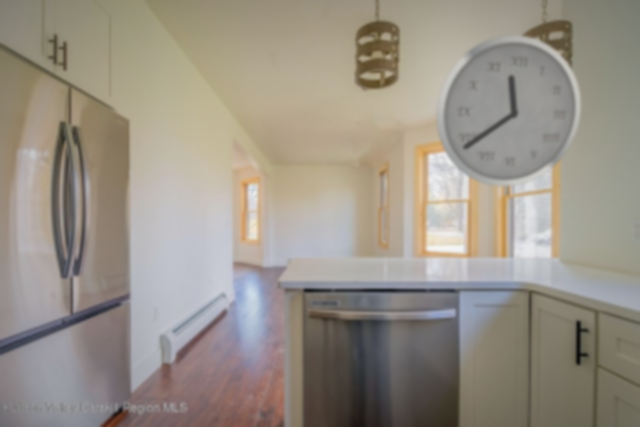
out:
{"hour": 11, "minute": 39}
